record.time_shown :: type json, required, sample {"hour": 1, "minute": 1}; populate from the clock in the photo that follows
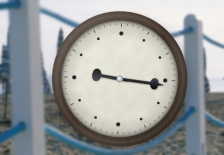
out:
{"hour": 9, "minute": 16}
